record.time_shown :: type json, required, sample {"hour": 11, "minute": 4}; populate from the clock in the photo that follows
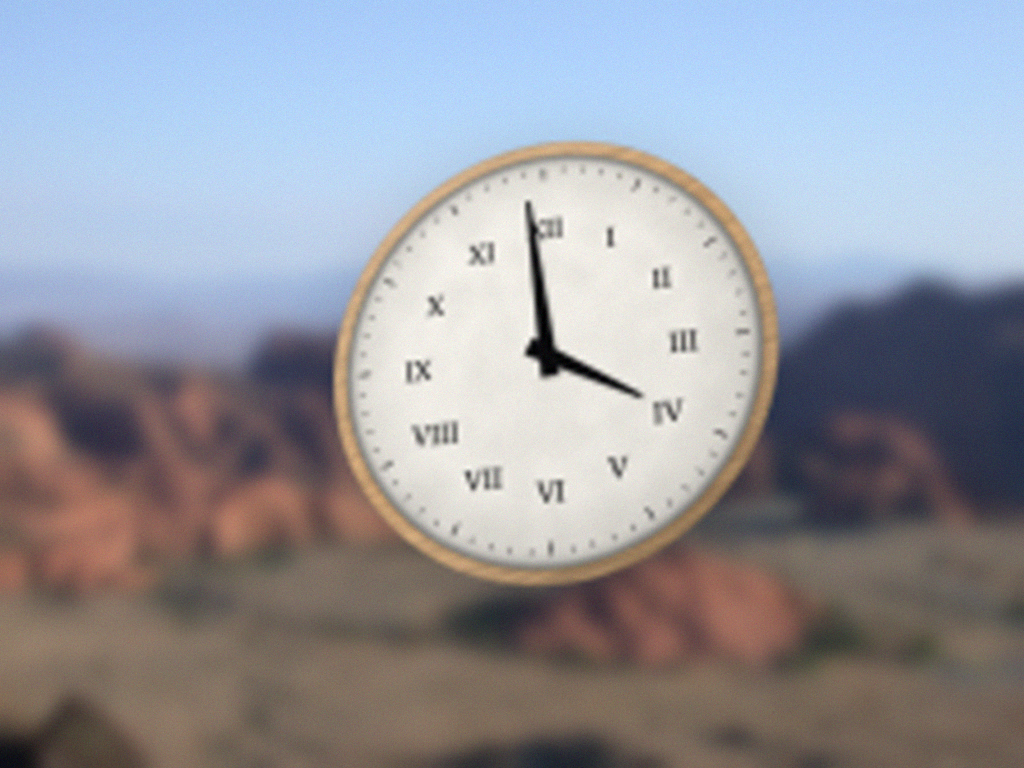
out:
{"hour": 3, "minute": 59}
